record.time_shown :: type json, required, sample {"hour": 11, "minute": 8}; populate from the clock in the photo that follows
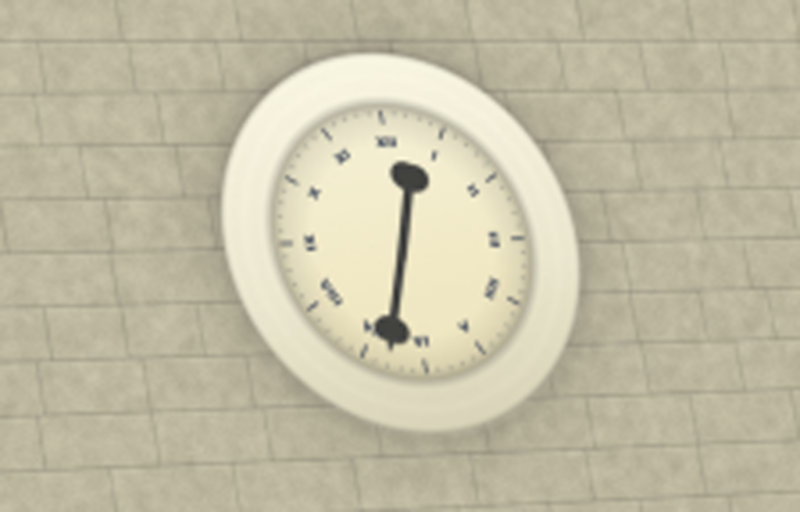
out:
{"hour": 12, "minute": 33}
